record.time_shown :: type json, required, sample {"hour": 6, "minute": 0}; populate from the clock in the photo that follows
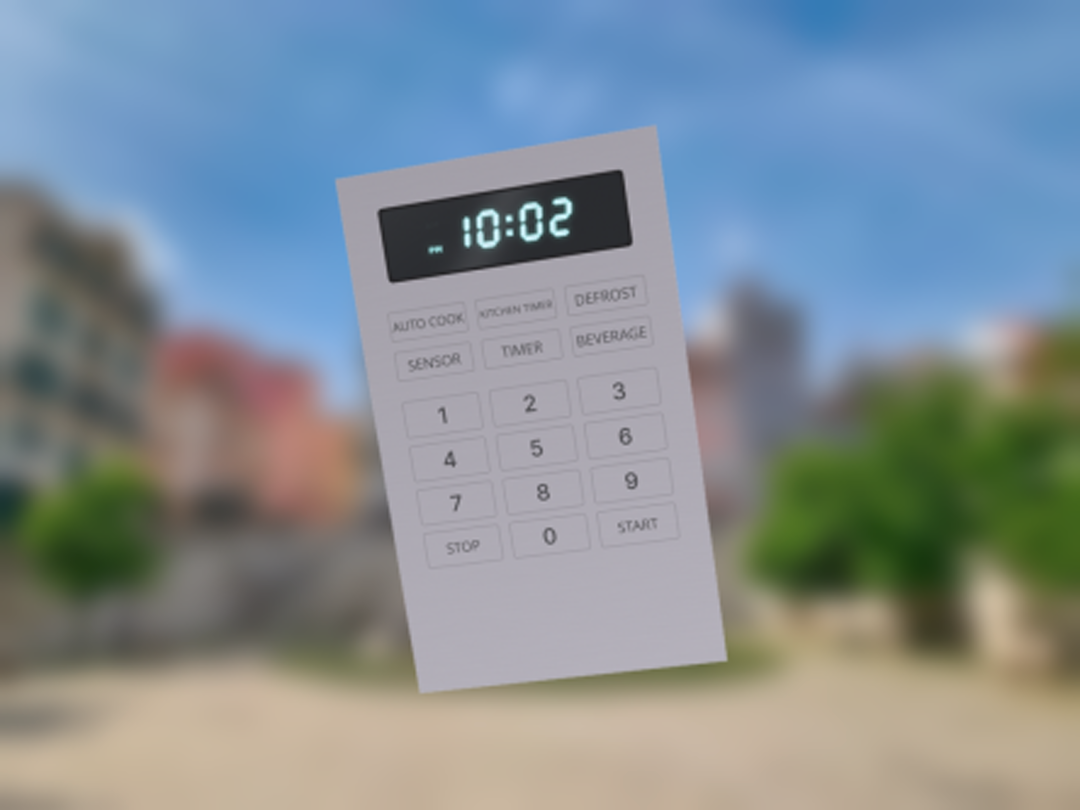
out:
{"hour": 10, "minute": 2}
